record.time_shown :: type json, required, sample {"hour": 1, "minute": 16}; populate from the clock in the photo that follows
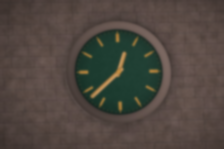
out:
{"hour": 12, "minute": 38}
